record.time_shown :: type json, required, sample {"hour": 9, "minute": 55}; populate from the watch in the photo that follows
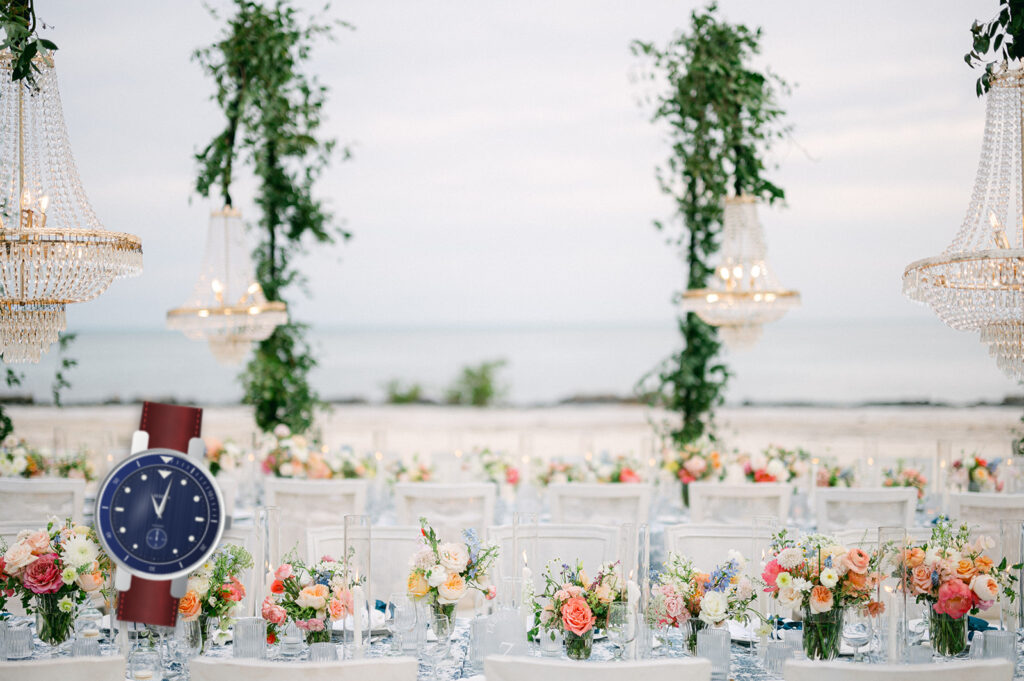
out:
{"hour": 11, "minute": 2}
